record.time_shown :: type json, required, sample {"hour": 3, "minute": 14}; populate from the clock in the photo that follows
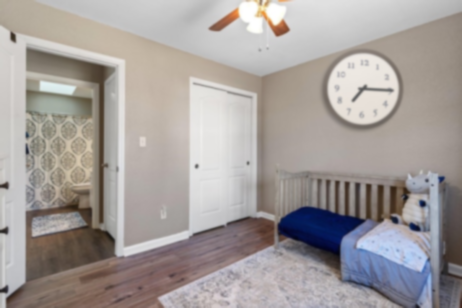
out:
{"hour": 7, "minute": 15}
